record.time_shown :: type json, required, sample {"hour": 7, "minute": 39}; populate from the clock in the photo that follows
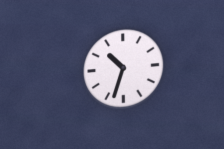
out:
{"hour": 10, "minute": 33}
